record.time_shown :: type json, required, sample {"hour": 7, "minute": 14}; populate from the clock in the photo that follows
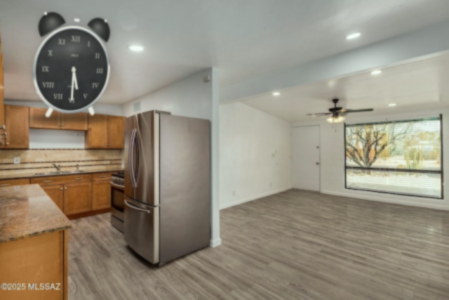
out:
{"hour": 5, "minute": 30}
